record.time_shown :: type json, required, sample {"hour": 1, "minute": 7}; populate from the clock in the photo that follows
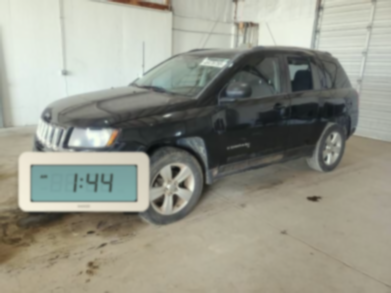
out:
{"hour": 1, "minute": 44}
